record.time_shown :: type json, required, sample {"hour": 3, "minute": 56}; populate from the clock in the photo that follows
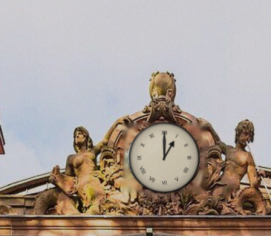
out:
{"hour": 1, "minute": 0}
